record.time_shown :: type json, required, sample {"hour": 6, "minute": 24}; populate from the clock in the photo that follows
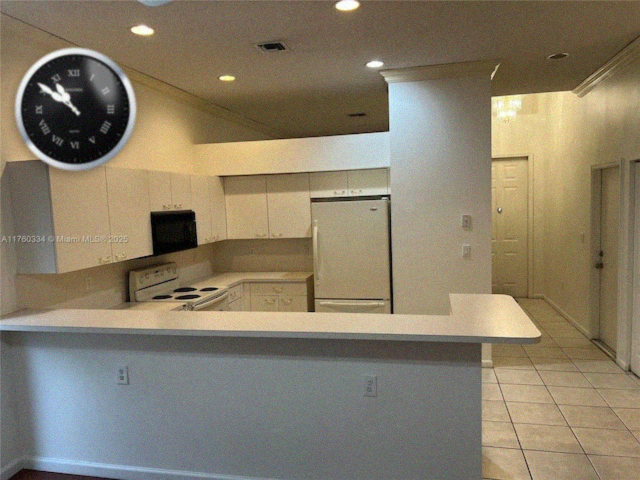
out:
{"hour": 10, "minute": 51}
